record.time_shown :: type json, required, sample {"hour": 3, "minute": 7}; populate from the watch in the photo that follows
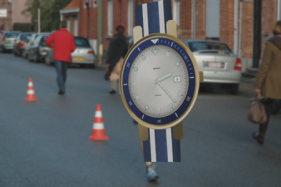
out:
{"hour": 2, "minute": 23}
